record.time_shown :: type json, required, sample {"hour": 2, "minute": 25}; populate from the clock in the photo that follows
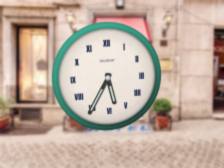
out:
{"hour": 5, "minute": 35}
